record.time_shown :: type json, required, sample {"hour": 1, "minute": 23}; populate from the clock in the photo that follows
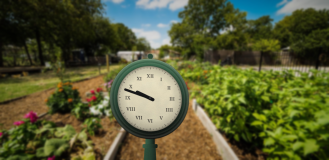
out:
{"hour": 9, "minute": 48}
